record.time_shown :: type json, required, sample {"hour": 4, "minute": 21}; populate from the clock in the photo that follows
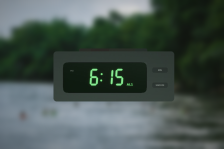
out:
{"hour": 6, "minute": 15}
